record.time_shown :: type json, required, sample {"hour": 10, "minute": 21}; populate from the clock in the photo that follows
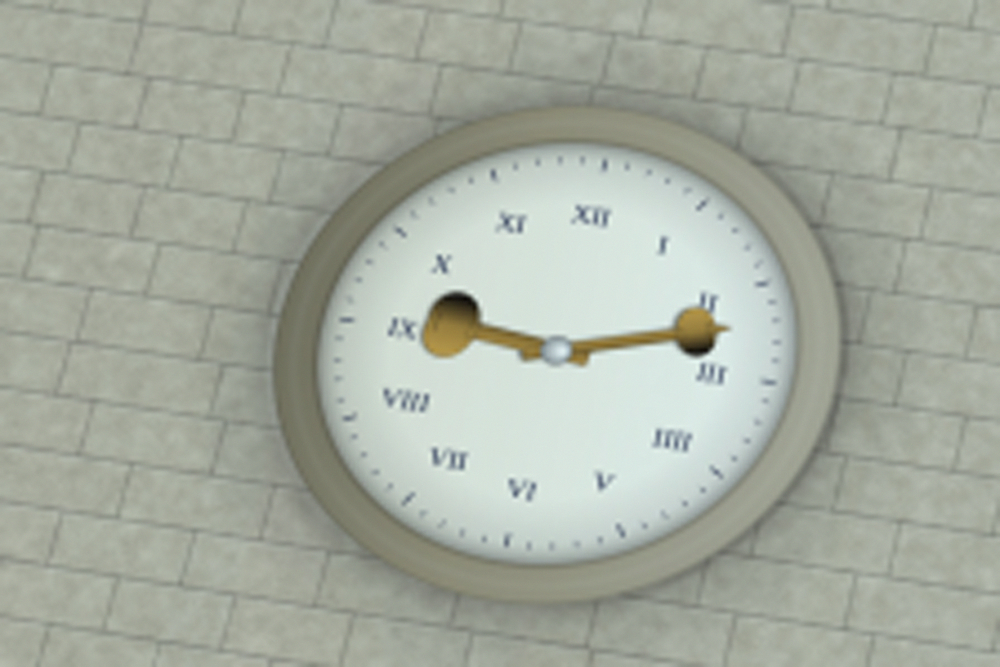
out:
{"hour": 9, "minute": 12}
